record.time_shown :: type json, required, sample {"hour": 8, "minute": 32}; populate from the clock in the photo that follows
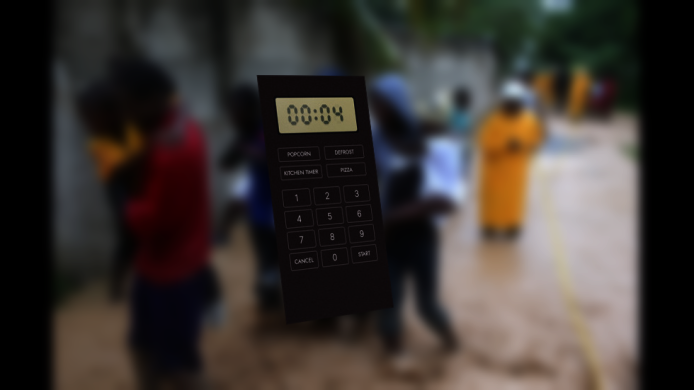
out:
{"hour": 0, "minute": 4}
